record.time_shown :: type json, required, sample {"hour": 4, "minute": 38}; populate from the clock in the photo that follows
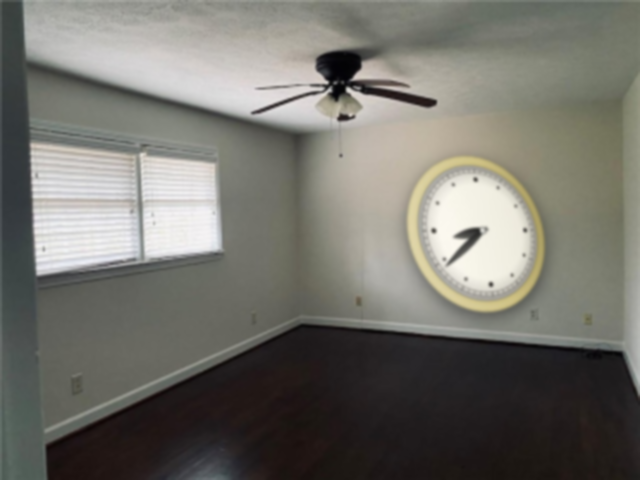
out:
{"hour": 8, "minute": 39}
